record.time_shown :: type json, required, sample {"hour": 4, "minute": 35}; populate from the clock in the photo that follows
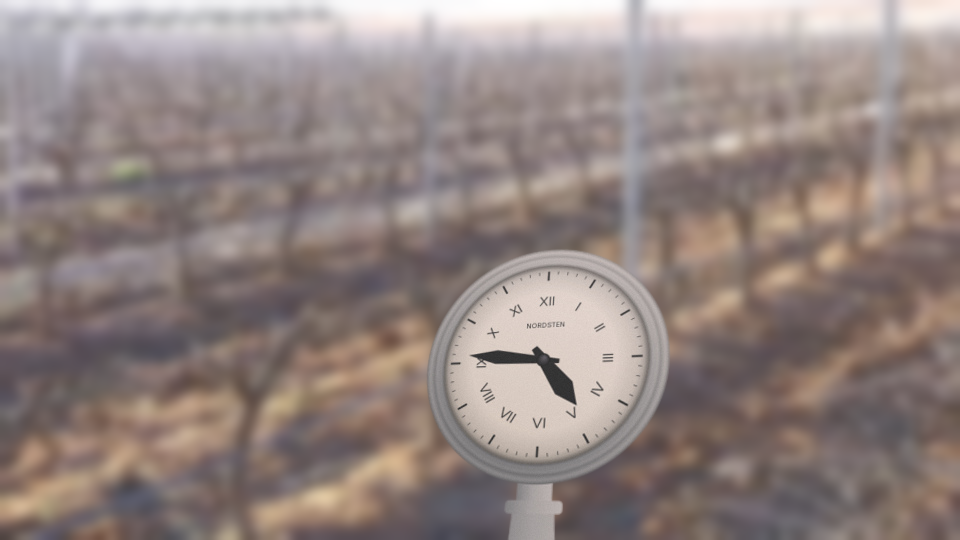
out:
{"hour": 4, "minute": 46}
